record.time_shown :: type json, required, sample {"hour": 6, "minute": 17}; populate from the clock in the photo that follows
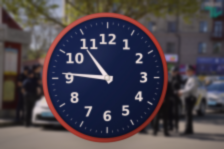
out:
{"hour": 10, "minute": 46}
